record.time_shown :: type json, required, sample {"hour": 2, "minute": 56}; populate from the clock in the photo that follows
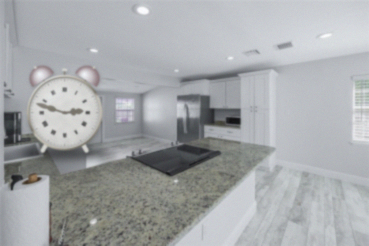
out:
{"hour": 2, "minute": 48}
